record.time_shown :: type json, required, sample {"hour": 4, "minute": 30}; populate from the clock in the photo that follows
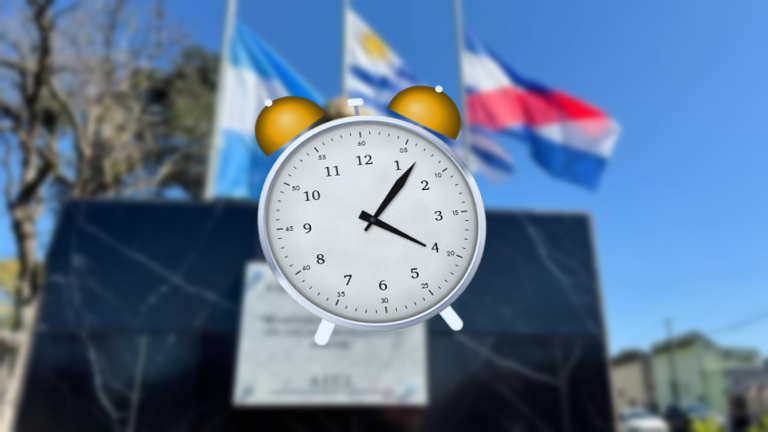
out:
{"hour": 4, "minute": 7}
